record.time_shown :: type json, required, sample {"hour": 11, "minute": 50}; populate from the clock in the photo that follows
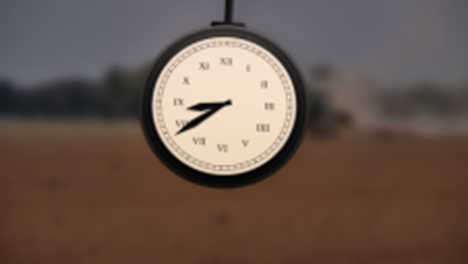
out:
{"hour": 8, "minute": 39}
